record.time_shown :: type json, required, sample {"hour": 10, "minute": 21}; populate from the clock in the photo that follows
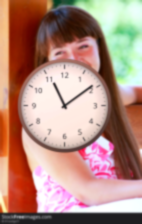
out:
{"hour": 11, "minute": 9}
